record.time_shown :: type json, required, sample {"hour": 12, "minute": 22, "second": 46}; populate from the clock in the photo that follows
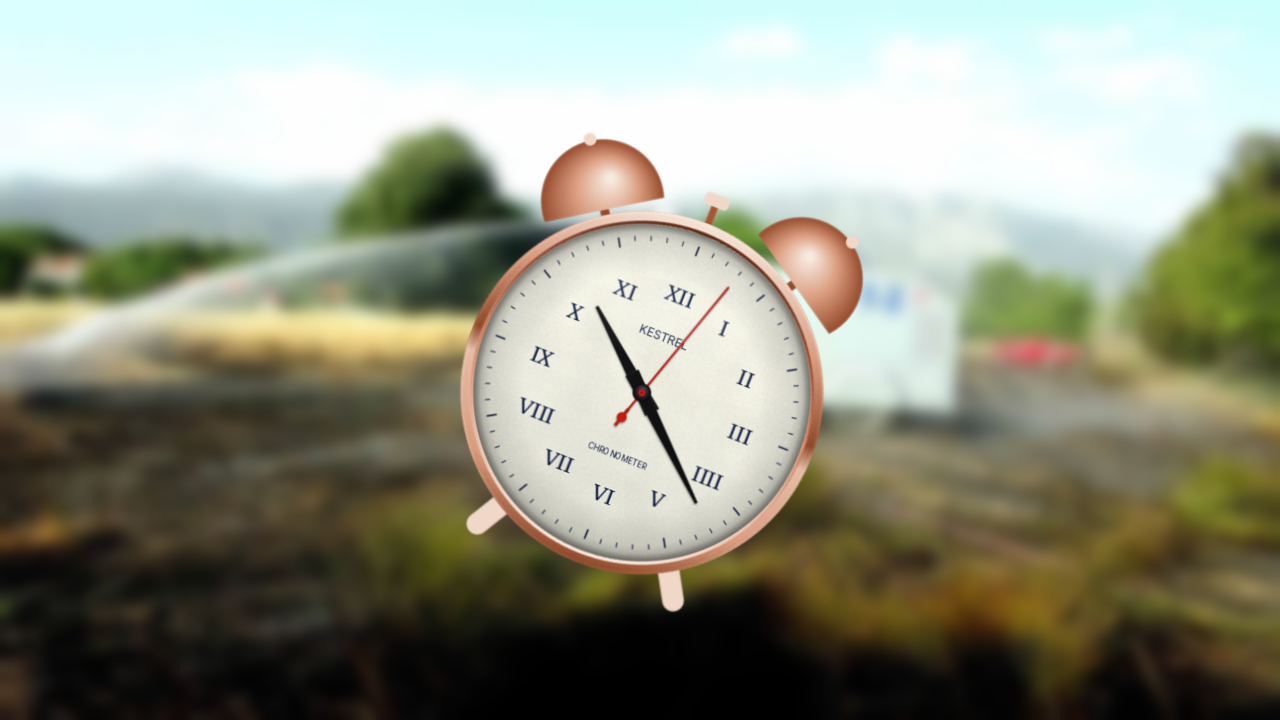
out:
{"hour": 10, "minute": 22, "second": 3}
